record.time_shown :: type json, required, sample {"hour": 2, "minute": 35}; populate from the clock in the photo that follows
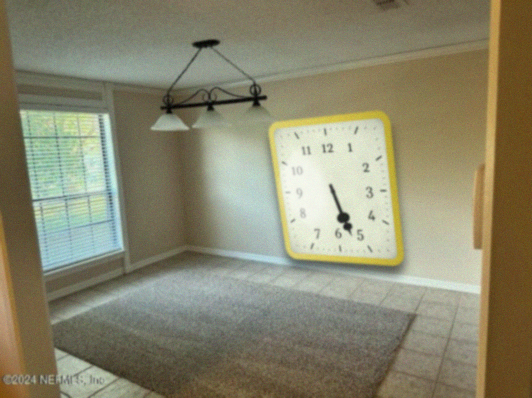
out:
{"hour": 5, "minute": 27}
